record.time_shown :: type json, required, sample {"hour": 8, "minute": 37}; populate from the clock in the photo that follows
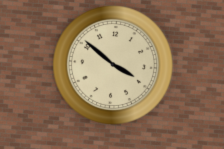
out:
{"hour": 3, "minute": 51}
